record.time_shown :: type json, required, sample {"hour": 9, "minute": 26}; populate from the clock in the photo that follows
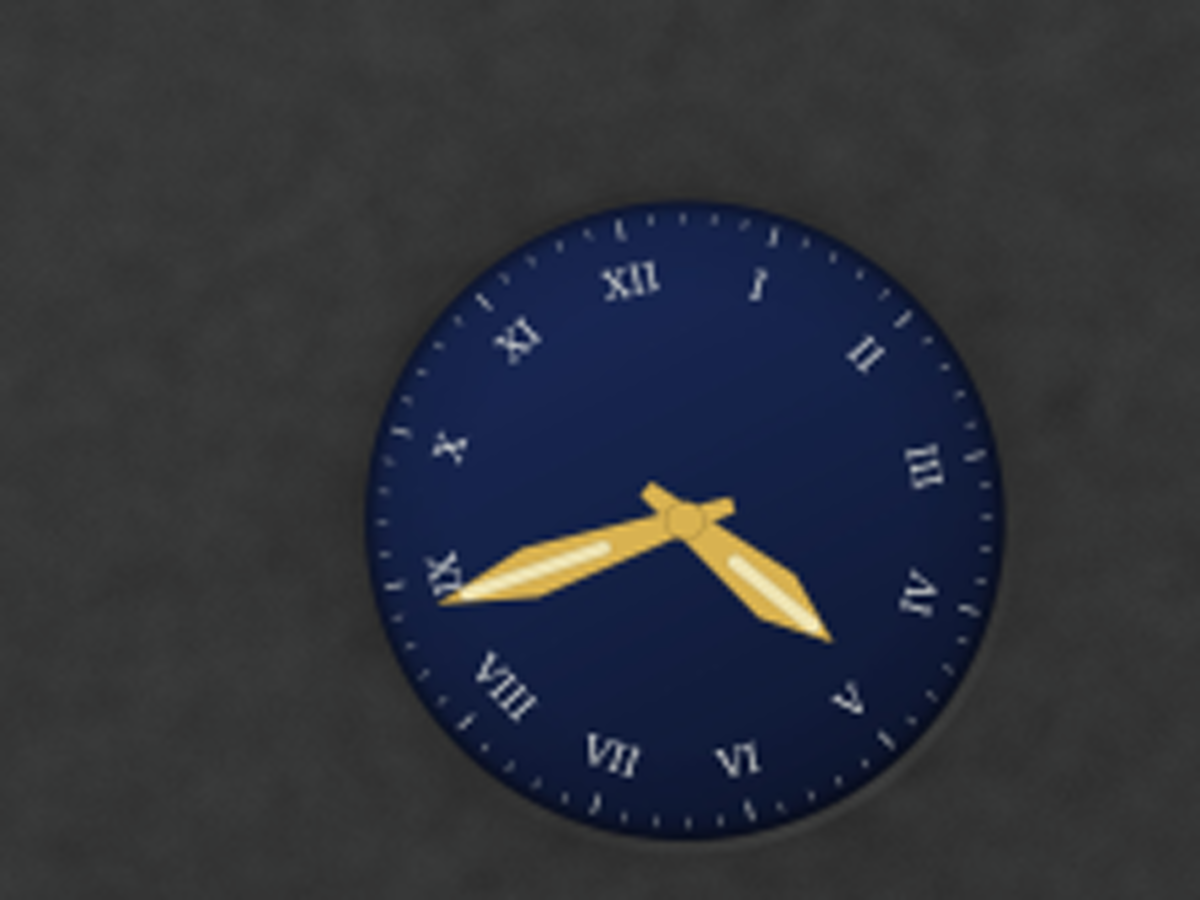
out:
{"hour": 4, "minute": 44}
